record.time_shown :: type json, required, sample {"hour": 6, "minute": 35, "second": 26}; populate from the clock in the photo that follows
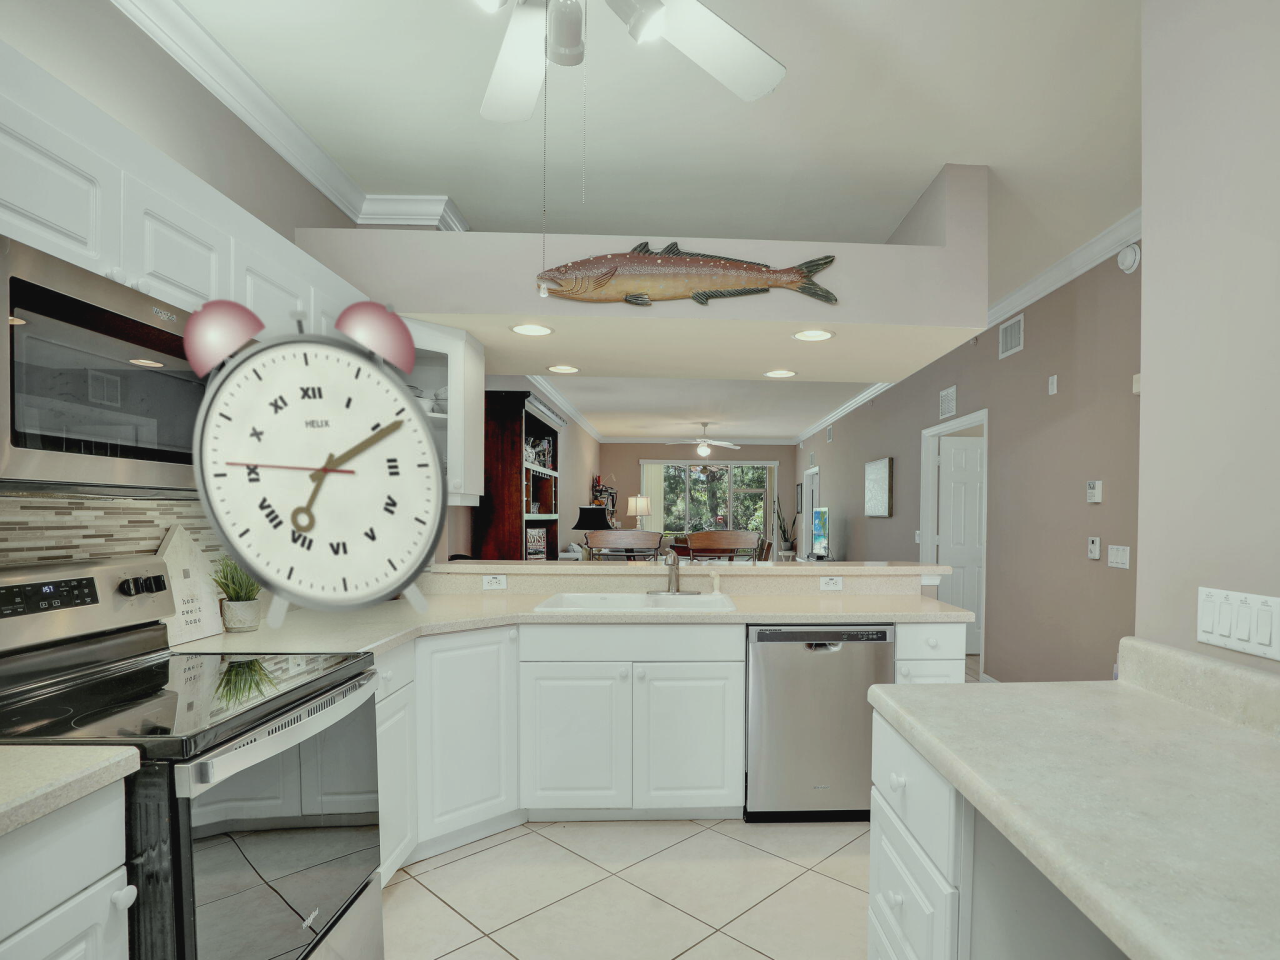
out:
{"hour": 7, "minute": 10, "second": 46}
